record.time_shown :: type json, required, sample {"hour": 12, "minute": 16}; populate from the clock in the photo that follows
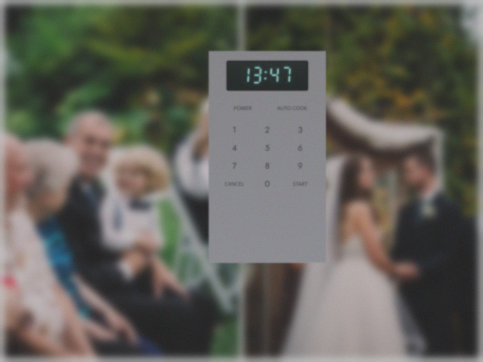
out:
{"hour": 13, "minute": 47}
